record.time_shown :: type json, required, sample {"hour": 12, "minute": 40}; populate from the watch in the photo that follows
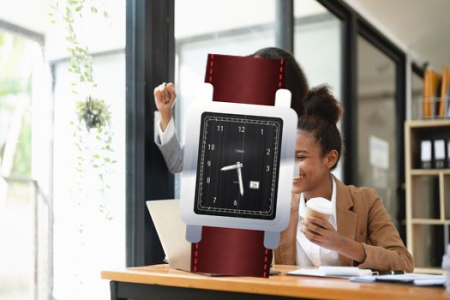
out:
{"hour": 8, "minute": 28}
